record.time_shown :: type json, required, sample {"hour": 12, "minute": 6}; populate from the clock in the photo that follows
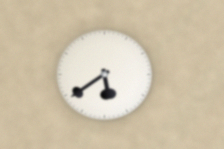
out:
{"hour": 5, "minute": 39}
